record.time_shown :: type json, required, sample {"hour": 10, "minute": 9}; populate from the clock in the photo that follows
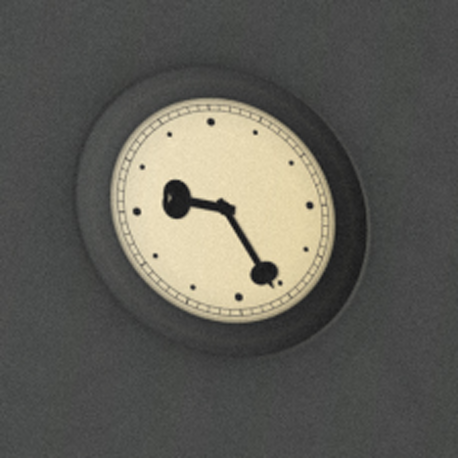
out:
{"hour": 9, "minute": 26}
